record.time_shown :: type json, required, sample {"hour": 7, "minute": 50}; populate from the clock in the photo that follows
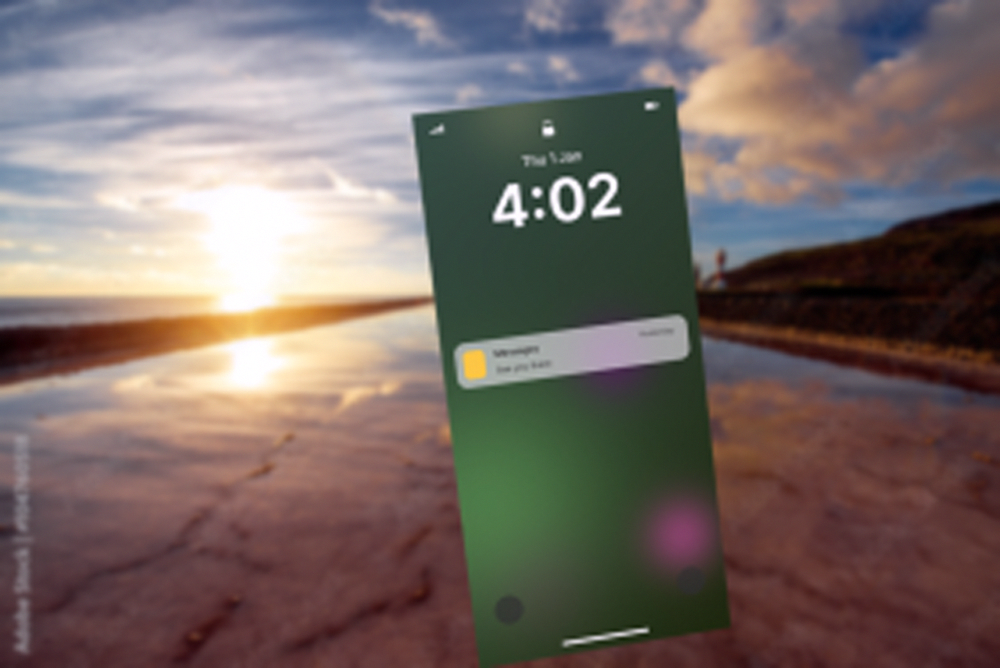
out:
{"hour": 4, "minute": 2}
